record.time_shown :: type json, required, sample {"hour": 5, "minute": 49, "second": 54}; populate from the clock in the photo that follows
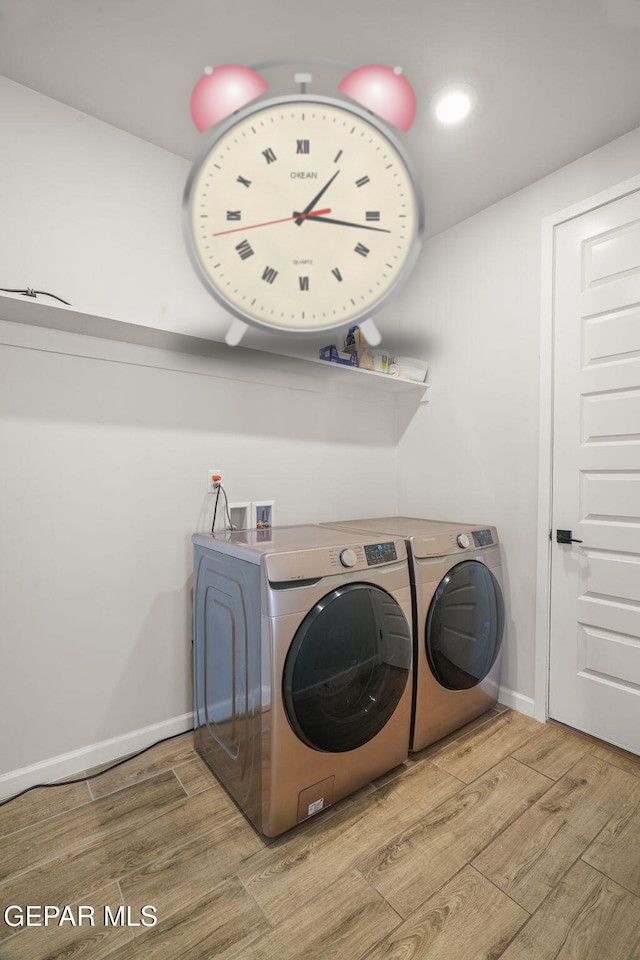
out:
{"hour": 1, "minute": 16, "second": 43}
